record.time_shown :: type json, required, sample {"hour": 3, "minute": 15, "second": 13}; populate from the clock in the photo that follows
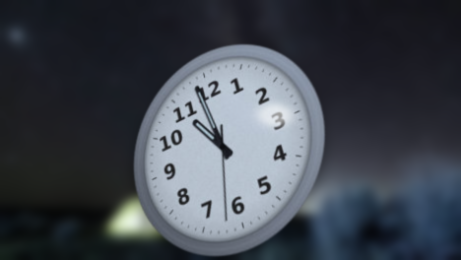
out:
{"hour": 10, "minute": 58, "second": 32}
